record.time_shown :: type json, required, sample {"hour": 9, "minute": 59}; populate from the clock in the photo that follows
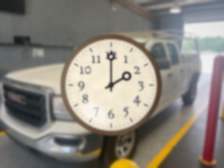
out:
{"hour": 2, "minute": 0}
